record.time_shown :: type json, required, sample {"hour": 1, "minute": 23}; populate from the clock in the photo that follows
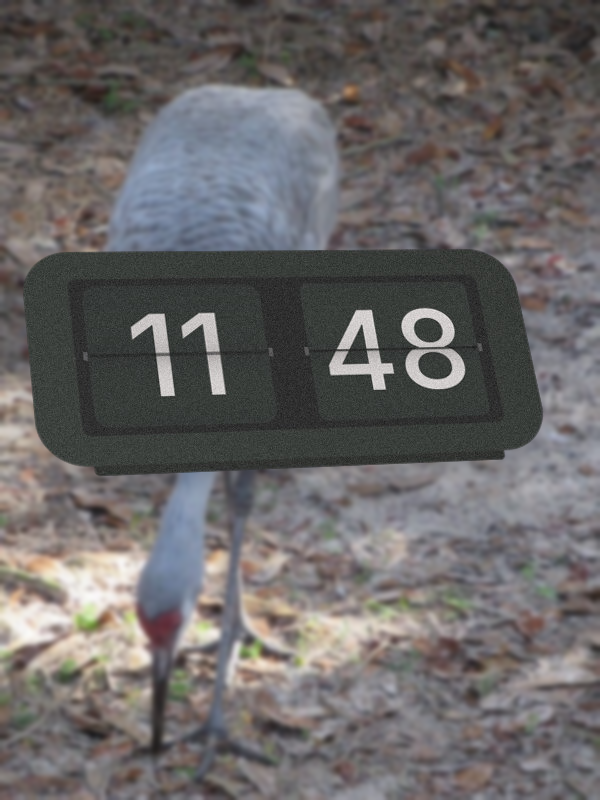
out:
{"hour": 11, "minute": 48}
